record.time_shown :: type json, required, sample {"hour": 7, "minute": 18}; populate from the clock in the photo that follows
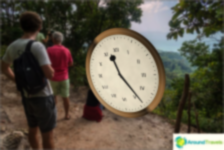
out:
{"hour": 11, "minute": 24}
